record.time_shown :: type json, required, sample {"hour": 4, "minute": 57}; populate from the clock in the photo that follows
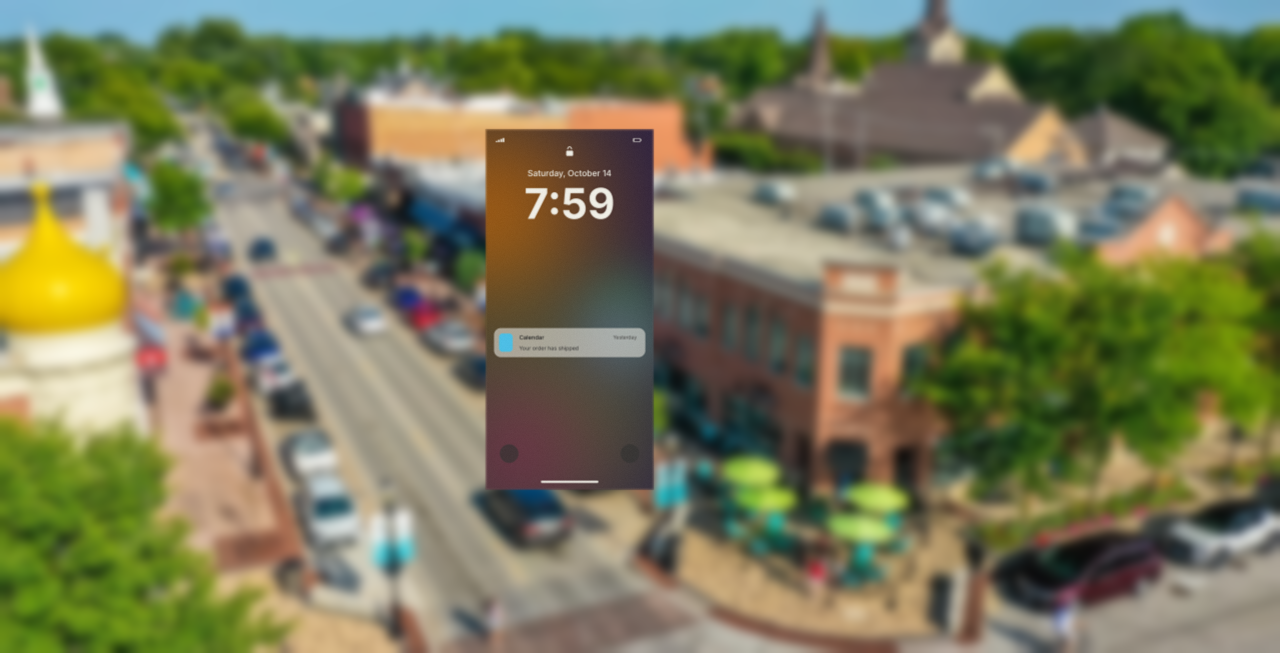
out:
{"hour": 7, "minute": 59}
